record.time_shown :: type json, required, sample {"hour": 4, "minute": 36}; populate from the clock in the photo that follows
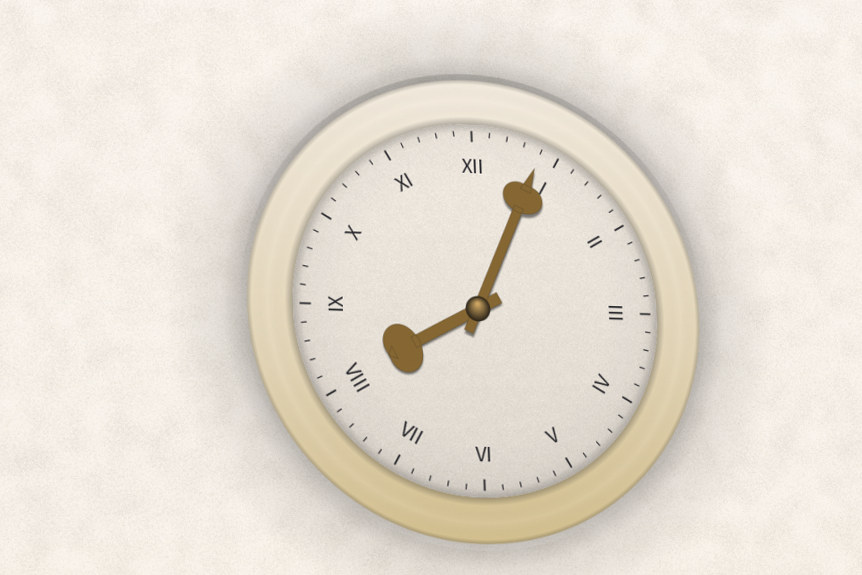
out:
{"hour": 8, "minute": 4}
